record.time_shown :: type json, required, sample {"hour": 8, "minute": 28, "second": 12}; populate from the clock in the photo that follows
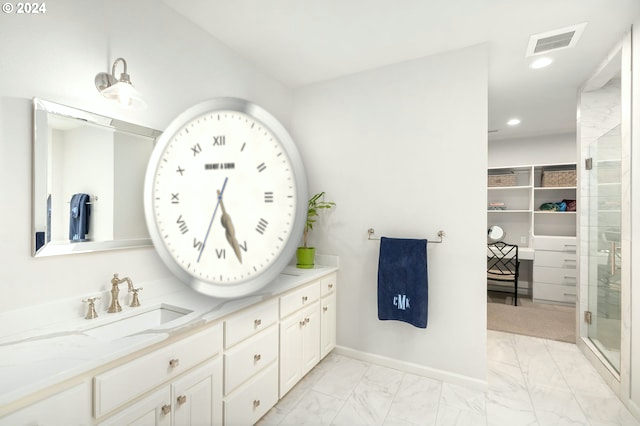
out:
{"hour": 5, "minute": 26, "second": 34}
